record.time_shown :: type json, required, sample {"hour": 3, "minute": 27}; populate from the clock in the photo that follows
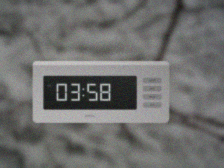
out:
{"hour": 3, "minute": 58}
